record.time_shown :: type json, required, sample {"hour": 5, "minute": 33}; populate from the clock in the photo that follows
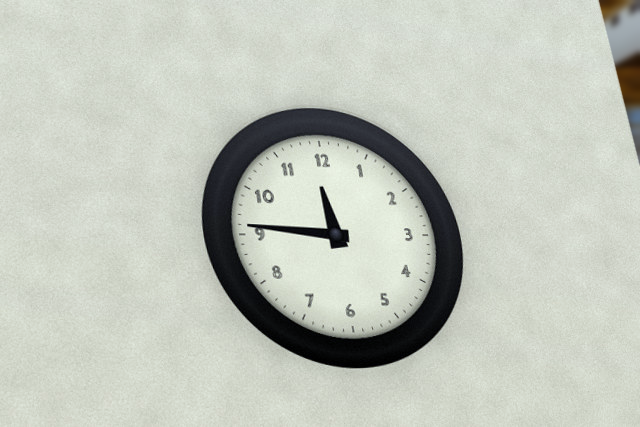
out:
{"hour": 11, "minute": 46}
